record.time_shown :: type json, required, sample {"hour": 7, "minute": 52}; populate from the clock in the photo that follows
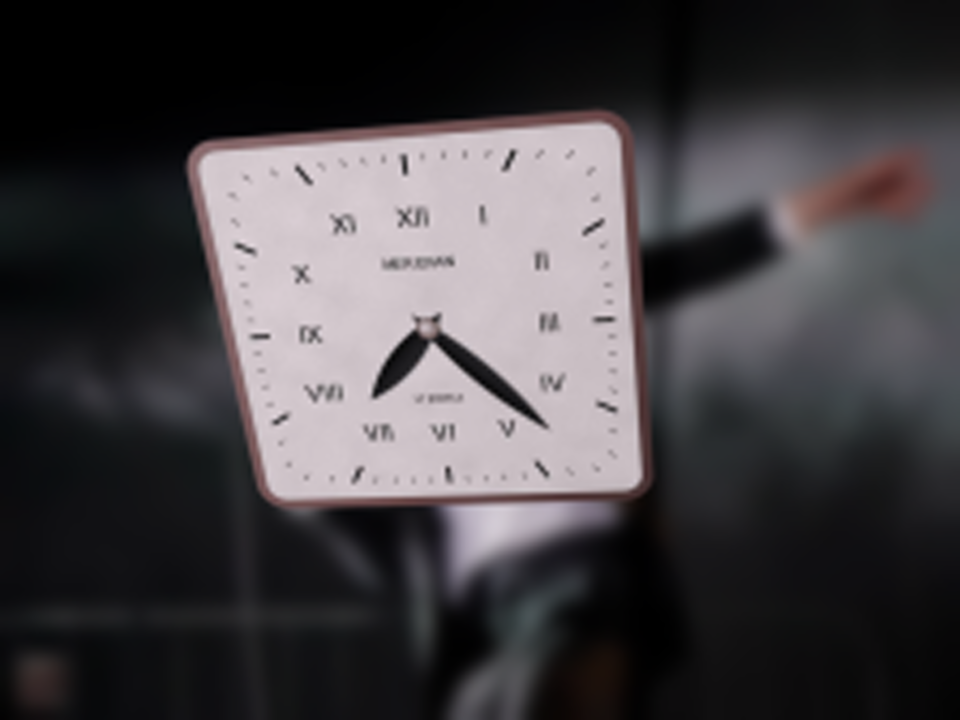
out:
{"hour": 7, "minute": 23}
